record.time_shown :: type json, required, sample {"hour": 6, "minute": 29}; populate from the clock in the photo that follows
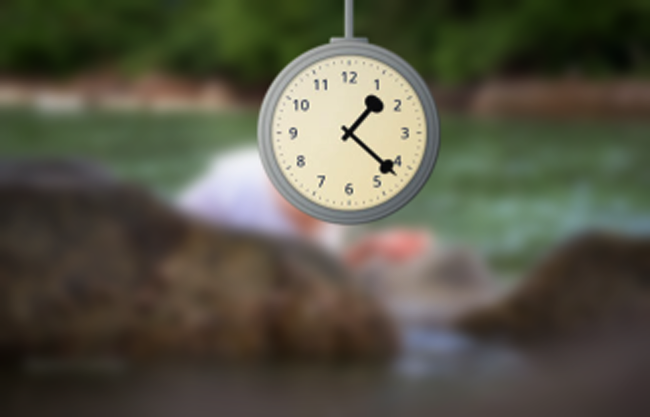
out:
{"hour": 1, "minute": 22}
